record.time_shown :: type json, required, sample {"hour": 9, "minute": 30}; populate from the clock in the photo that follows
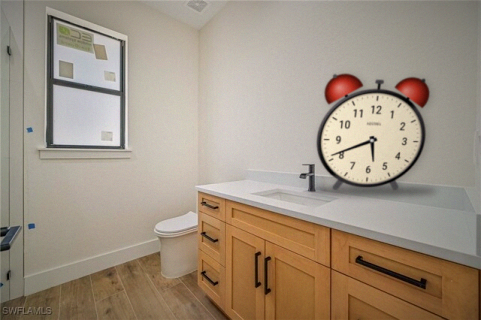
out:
{"hour": 5, "minute": 41}
